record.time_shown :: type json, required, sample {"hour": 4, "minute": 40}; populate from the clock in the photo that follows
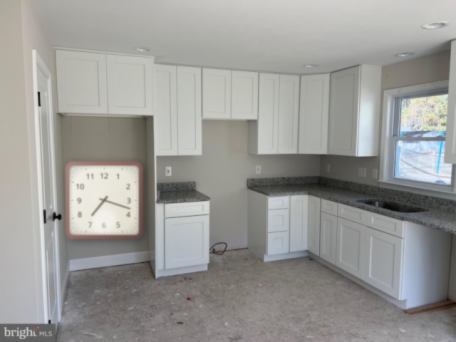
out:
{"hour": 7, "minute": 18}
